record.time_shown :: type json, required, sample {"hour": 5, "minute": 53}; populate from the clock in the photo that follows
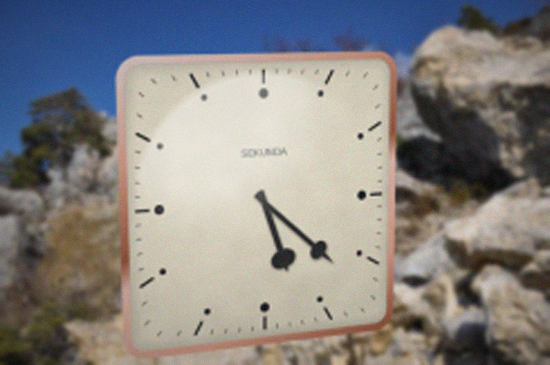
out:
{"hour": 5, "minute": 22}
